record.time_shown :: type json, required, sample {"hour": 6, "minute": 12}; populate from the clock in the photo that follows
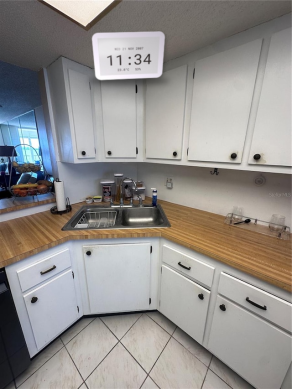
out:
{"hour": 11, "minute": 34}
